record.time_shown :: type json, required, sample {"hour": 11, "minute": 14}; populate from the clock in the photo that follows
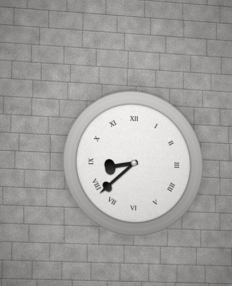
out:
{"hour": 8, "minute": 38}
